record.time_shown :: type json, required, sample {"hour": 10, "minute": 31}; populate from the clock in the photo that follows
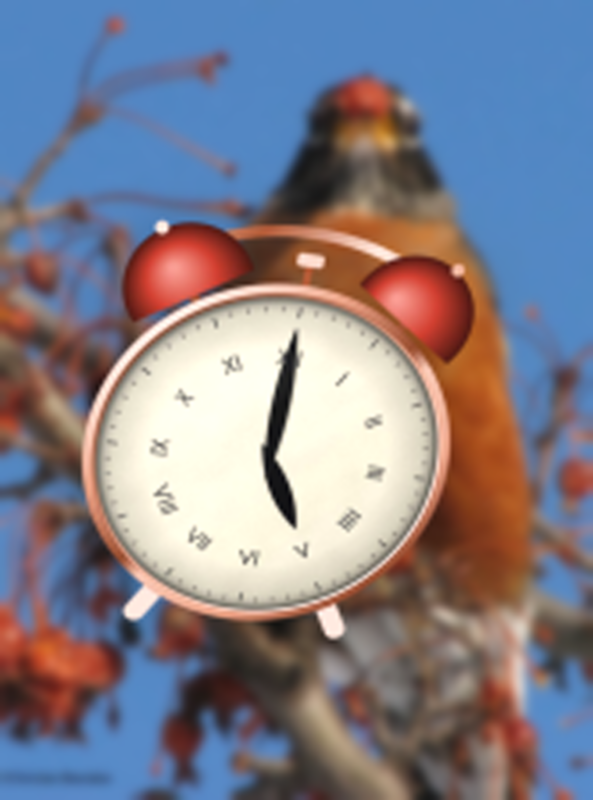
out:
{"hour": 5, "minute": 0}
